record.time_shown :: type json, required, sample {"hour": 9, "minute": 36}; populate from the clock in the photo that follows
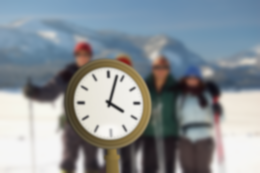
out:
{"hour": 4, "minute": 3}
